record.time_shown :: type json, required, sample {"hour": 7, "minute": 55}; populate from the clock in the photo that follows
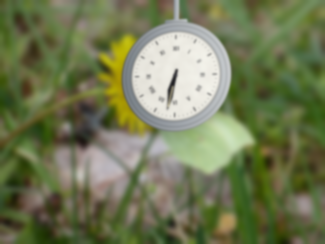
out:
{"hour": 6, "minute": 32}
